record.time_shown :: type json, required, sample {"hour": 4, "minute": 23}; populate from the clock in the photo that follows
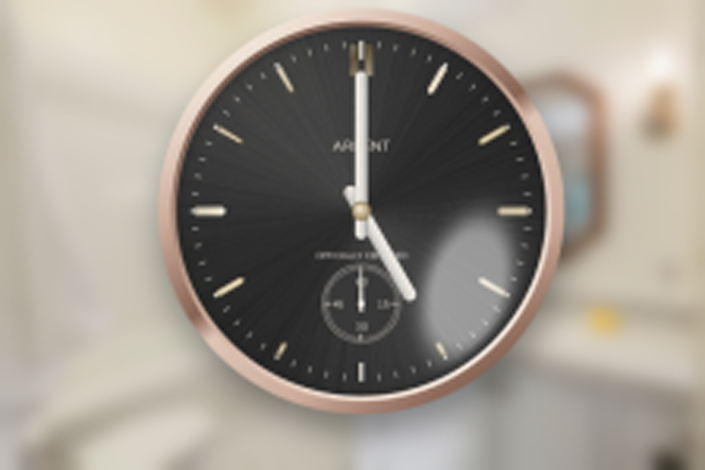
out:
{"hour": 5, "minute": 0}
